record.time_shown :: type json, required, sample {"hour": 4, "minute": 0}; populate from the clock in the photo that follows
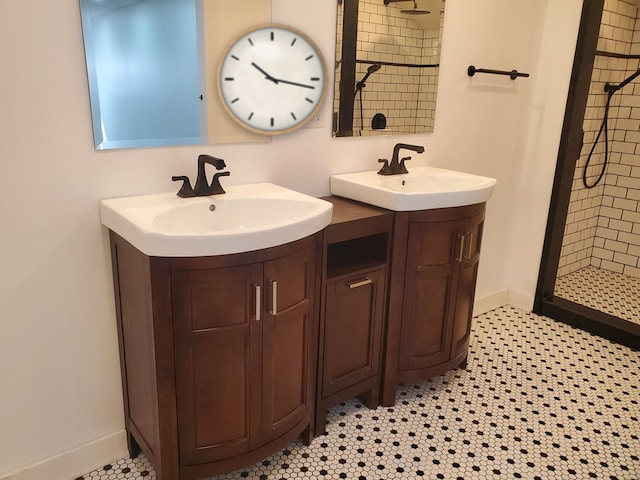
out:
{"hour": 10, "minute": 17}
